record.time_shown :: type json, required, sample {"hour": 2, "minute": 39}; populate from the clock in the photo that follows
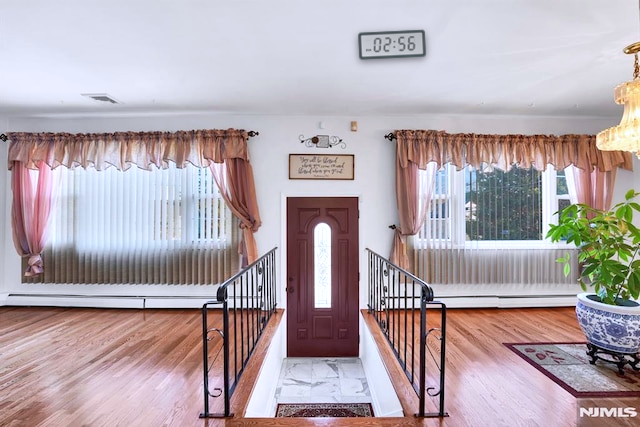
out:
{"hour": 2, "minute": 56}
